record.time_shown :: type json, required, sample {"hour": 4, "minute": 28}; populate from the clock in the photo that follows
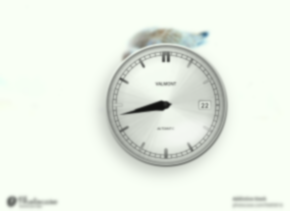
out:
{"hour": 8, "minute": 43}
